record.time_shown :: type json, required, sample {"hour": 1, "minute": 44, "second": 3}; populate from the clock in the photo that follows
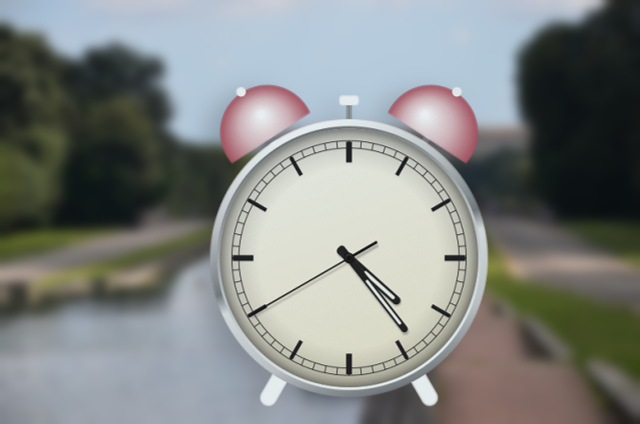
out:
{"hour": 4, "minute": 23, "second": 40}
